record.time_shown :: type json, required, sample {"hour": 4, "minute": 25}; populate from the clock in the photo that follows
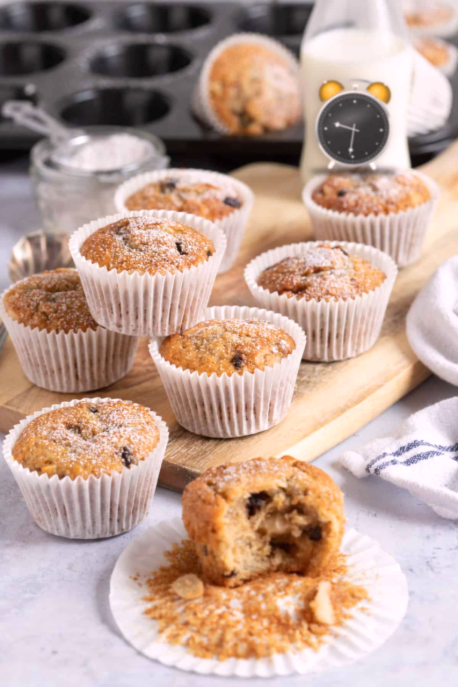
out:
{"hour": 9, "minute": 31}
